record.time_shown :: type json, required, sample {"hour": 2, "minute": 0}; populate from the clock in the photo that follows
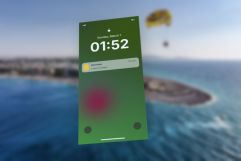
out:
{"hour": 1, "minute": 52}
